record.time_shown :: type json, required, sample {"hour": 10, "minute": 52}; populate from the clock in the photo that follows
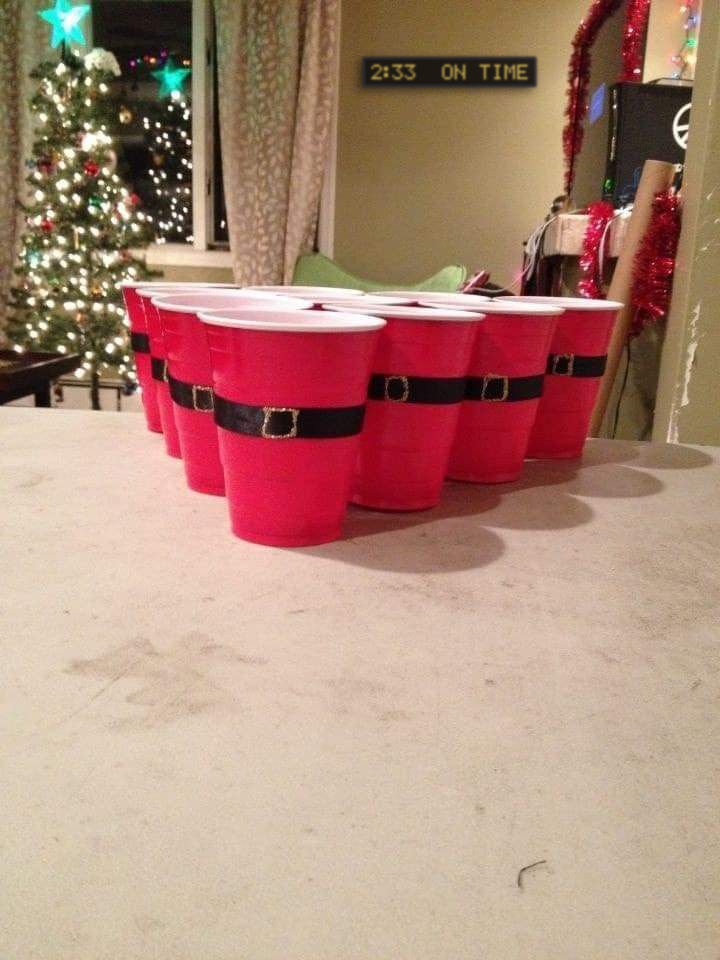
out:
{"hour": 2, "minute": 33}
